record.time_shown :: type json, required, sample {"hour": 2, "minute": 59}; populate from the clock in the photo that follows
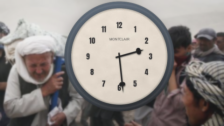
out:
{"hour": 2, "minute": 29}
